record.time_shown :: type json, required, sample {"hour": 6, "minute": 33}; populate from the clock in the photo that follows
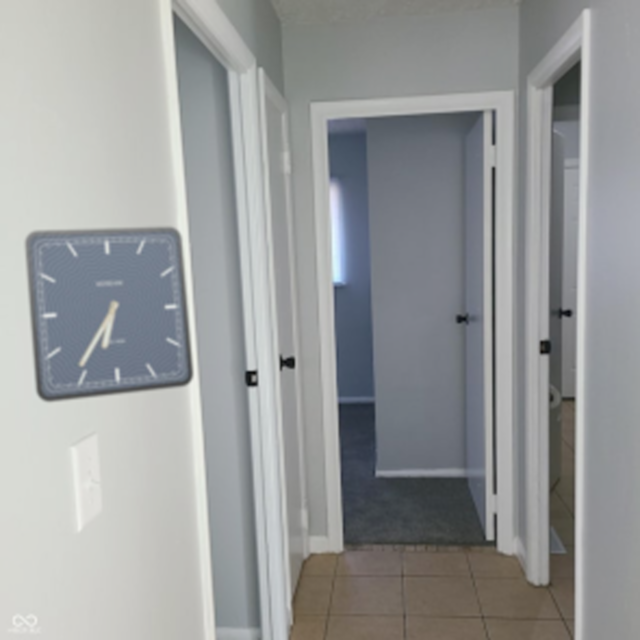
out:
{"hour": 6, "minute": 36}
